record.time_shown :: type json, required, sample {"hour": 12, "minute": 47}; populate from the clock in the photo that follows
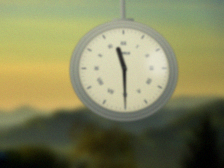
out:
{"hour": 11, "minute": 30}
